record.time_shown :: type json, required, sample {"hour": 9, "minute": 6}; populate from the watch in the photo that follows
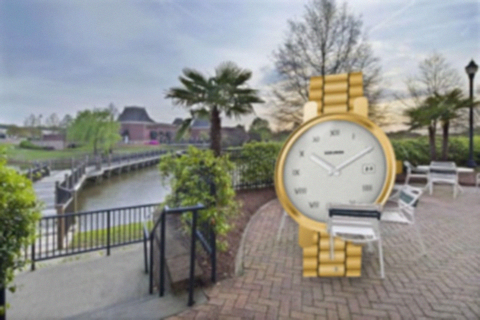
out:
{"hour": 10, "minute": 10}
